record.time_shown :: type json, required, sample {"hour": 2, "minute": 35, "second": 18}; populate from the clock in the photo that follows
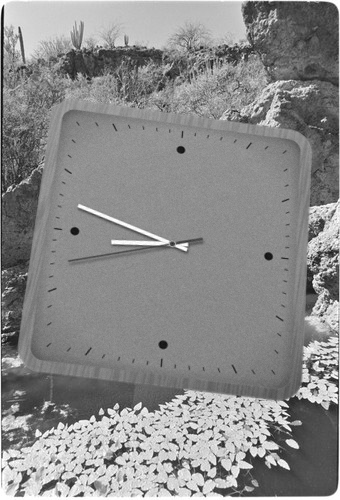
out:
{"hour": 8, "minute": 47, "second": 42}
